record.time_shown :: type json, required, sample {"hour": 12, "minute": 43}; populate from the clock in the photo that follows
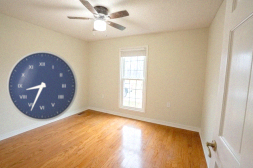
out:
{"hour": 8, "minute": 34}
